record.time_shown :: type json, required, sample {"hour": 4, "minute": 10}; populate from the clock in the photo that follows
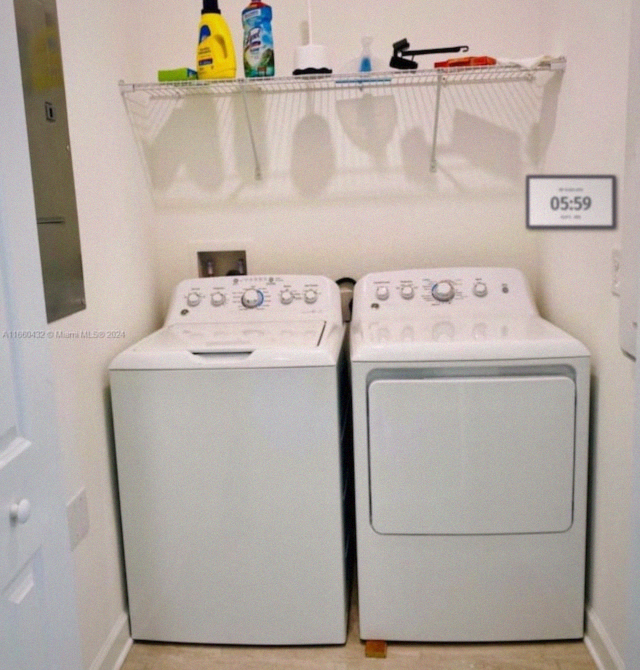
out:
{"hour": 5, "minute": 59}
